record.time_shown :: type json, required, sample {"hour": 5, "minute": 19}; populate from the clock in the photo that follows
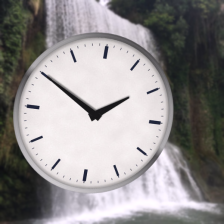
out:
{"hour": 1, "minute": 50}
